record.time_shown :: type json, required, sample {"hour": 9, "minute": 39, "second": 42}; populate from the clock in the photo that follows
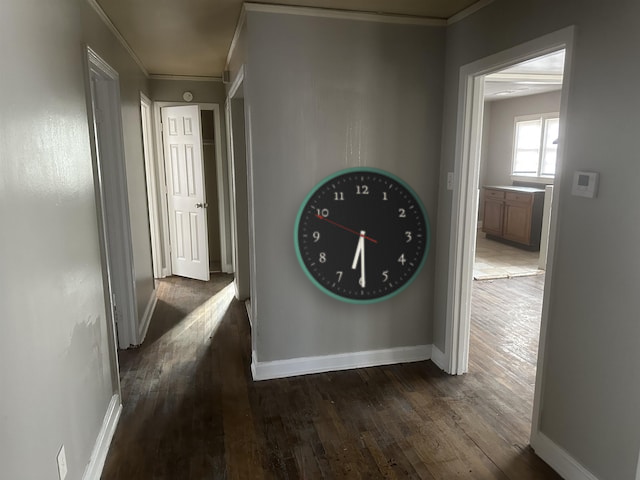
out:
{"hour": 6, "minute": 29, "second": 49}
